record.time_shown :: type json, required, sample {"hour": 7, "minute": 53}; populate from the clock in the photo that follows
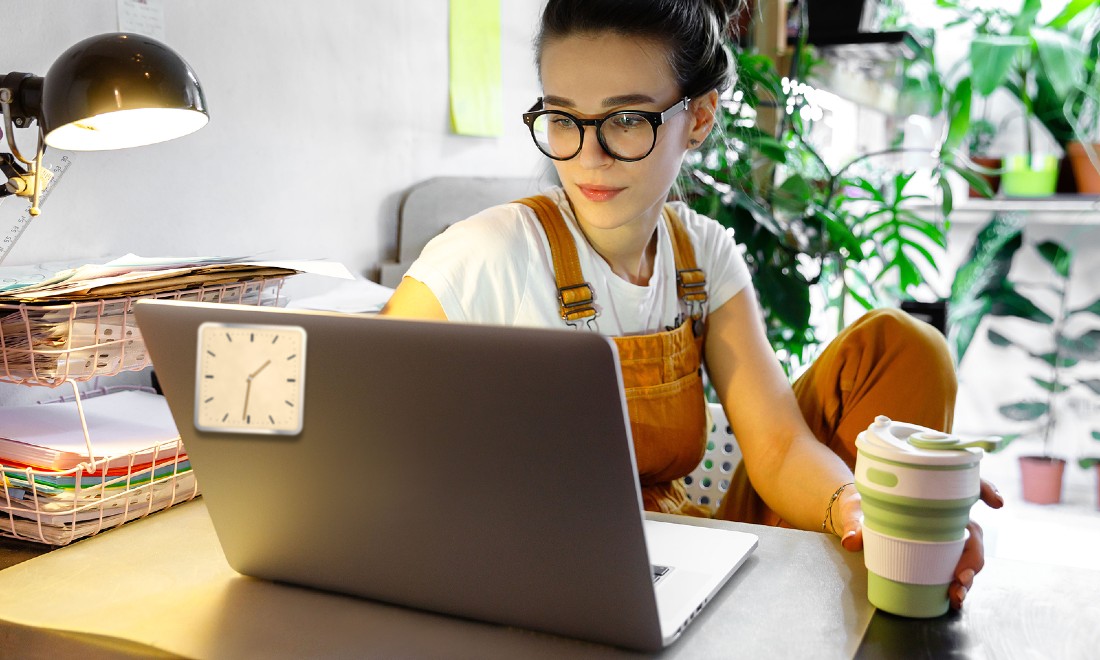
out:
{"hour": 1, "minute": 31}
